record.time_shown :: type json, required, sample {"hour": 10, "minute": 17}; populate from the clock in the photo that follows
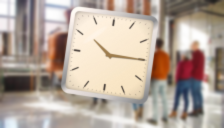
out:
{"hour": 10, "minute": 15}
